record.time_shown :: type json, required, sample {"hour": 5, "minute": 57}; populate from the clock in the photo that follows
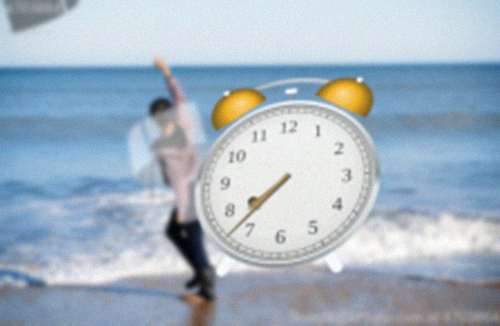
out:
{"hour": 7, "minute": 37}
